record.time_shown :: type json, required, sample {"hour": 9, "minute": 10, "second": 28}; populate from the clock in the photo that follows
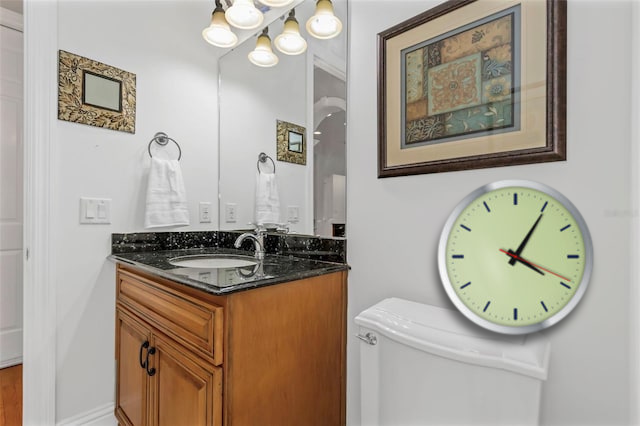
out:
{"hour": 4, "minute": 5, "second": 19}
